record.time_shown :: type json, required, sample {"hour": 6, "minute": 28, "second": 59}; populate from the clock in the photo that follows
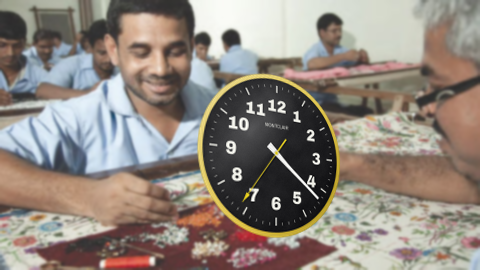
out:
{"hour": 4, "minute": 21, "second": 36}
